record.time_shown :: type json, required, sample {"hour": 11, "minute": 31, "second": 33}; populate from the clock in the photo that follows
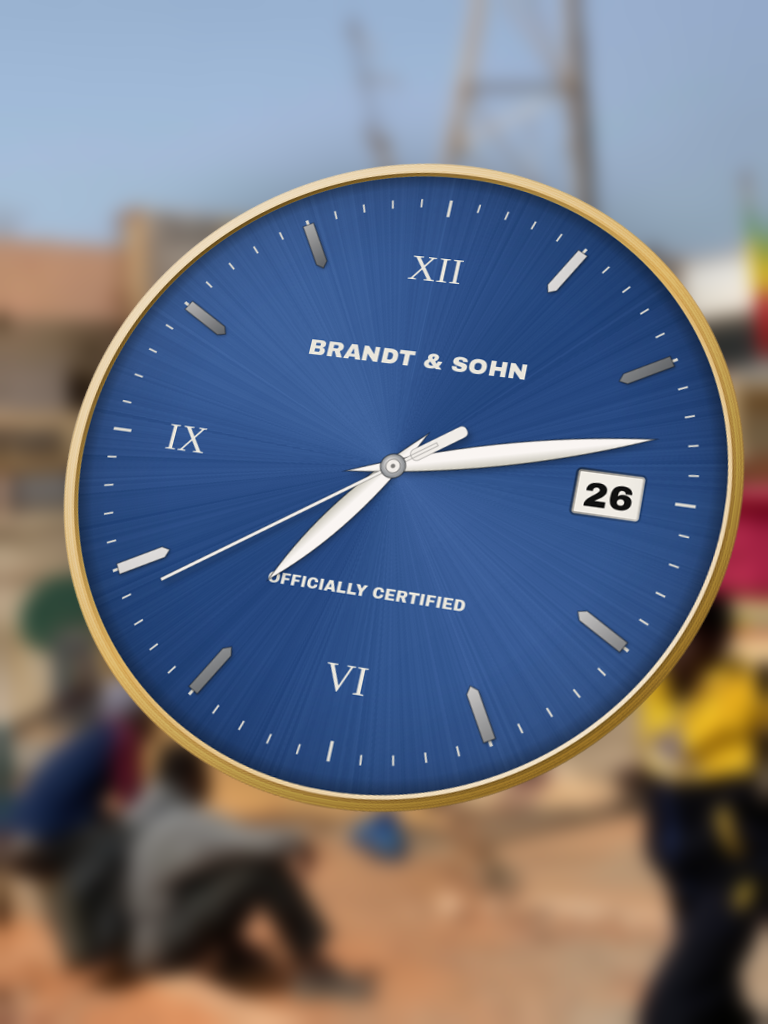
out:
{"hour": 7, "minute": 12, "second": 39}
